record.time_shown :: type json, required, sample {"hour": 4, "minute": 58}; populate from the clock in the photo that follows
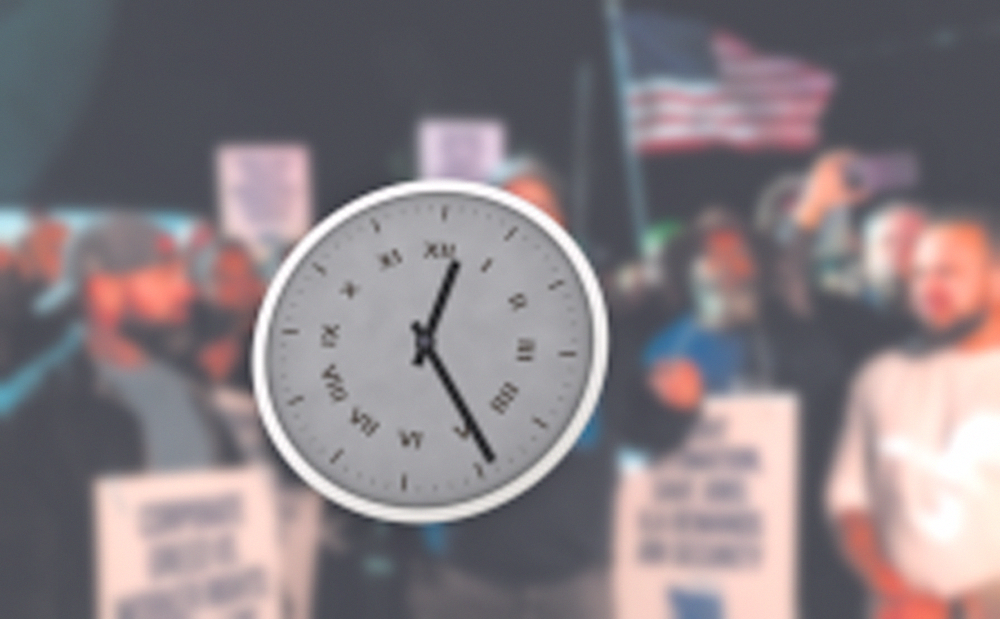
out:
{"hour": 12, "minute": 24}
